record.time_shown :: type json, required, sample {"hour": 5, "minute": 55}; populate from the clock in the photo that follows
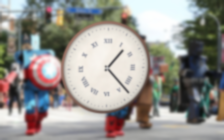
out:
{"hour": 1, "minute": 23}
